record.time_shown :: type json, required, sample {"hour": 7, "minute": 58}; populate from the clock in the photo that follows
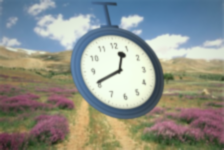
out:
{"hour": 12, "minute": 41}
